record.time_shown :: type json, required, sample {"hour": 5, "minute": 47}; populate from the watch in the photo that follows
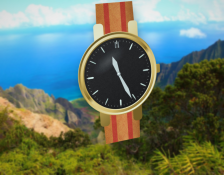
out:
{"hour": 11, "minute": 26}
